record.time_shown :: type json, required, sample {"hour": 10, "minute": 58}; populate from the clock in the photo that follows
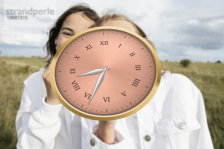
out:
{"hour": 8, "minute": 34}
